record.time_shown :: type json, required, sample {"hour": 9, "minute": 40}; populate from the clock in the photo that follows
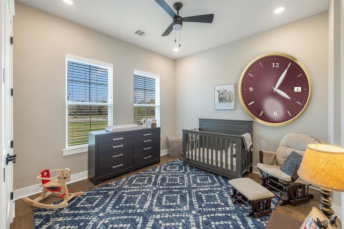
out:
{"hour": 4, "minute": 5}
